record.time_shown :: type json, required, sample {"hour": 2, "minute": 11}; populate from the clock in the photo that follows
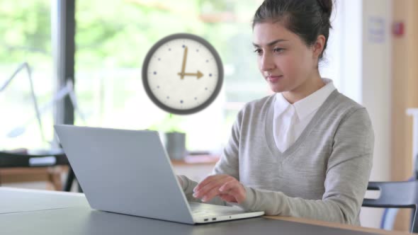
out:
{"hour": 3, "minute": 1}
